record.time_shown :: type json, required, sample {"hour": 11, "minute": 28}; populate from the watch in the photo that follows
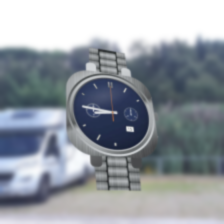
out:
{"hour": 8, "minute": 46}
